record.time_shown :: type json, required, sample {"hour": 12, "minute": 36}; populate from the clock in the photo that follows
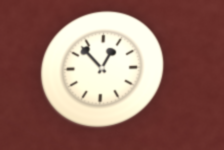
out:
{"hour": 12, "minute": 53}
